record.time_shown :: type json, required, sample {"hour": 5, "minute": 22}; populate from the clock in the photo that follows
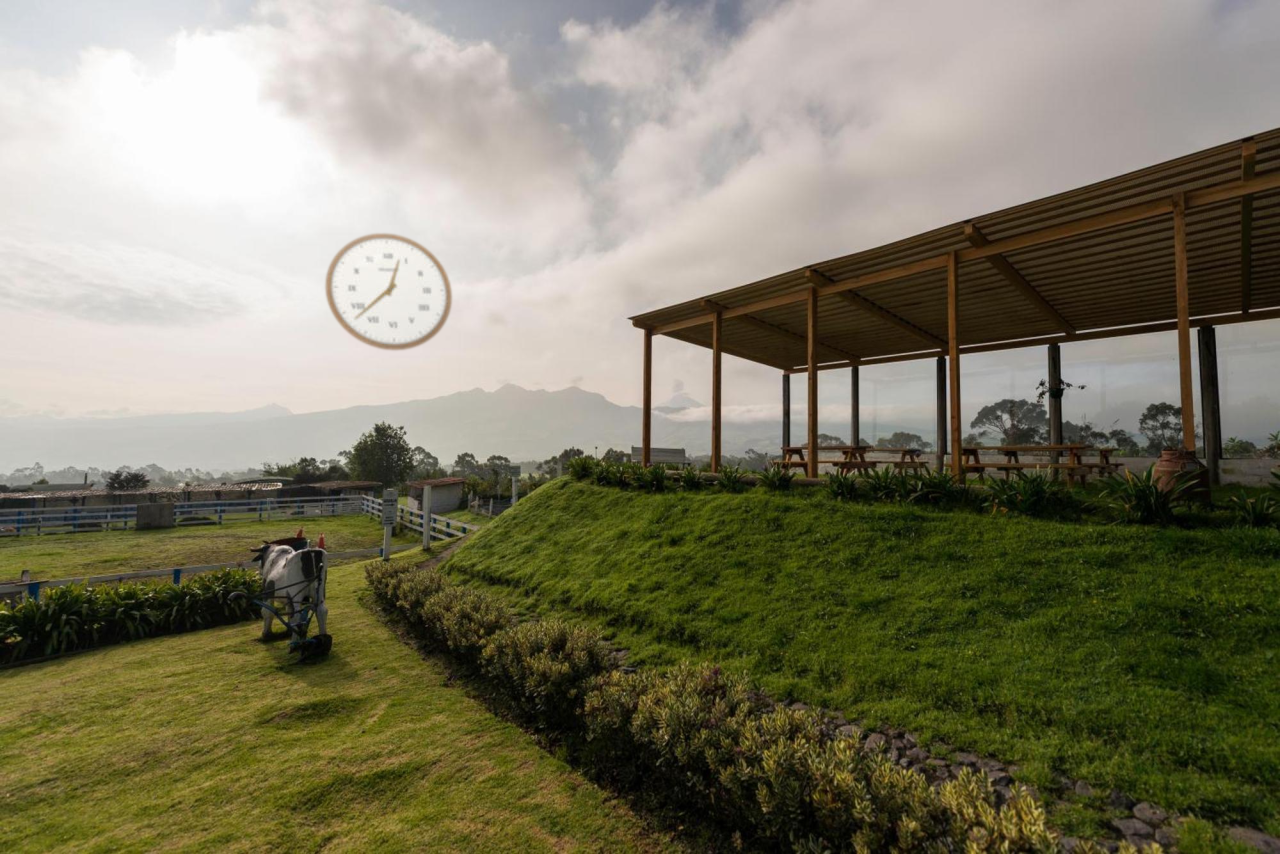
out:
{"hour": 12, "minute": 38}
